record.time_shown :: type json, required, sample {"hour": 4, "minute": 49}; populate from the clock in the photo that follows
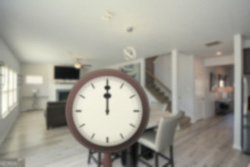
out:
{"hour": 12, "minute": 0}
